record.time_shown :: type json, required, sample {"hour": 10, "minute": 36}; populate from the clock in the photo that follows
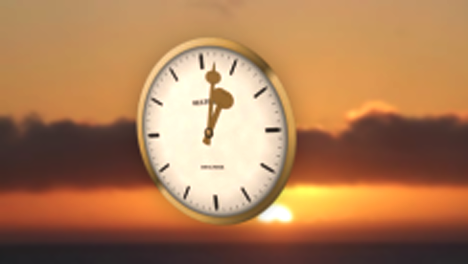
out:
{"hour": 1, "minute": 2}
